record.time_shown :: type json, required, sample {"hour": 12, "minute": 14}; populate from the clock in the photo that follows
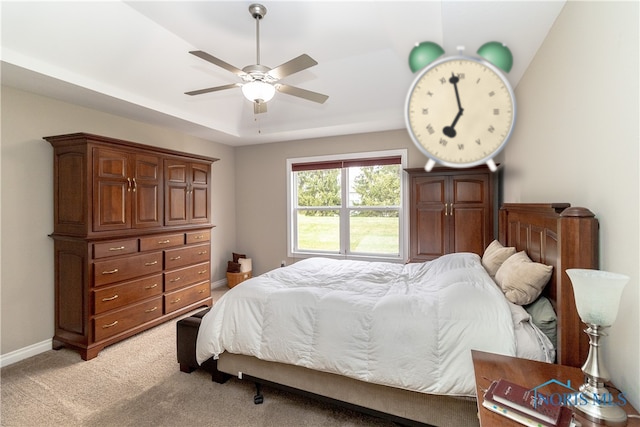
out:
{"hour": 6, "minute": 58}
